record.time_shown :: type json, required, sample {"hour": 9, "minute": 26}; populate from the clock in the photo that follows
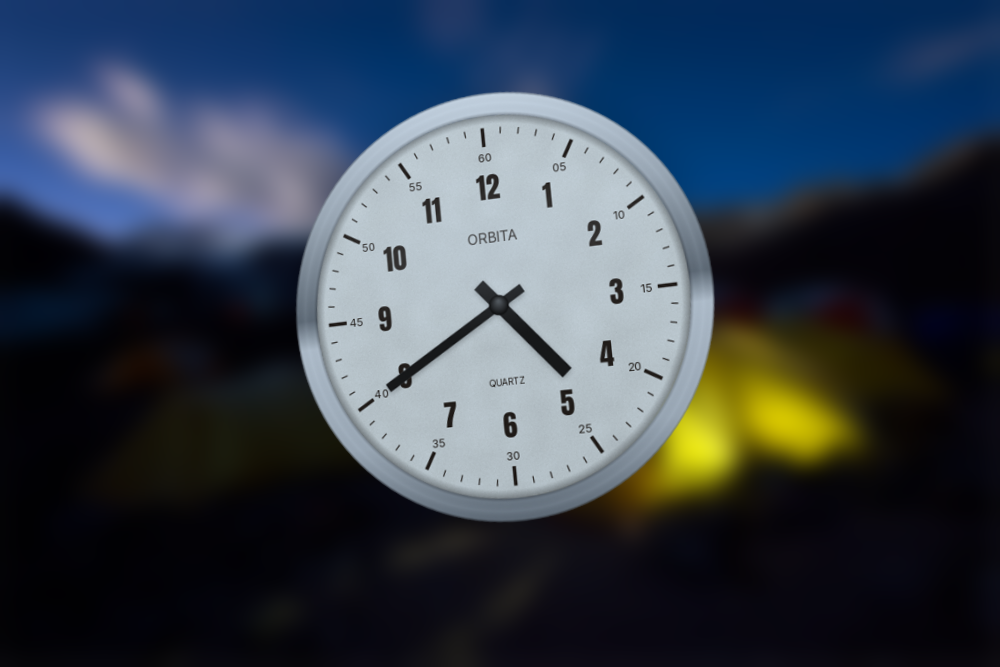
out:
{"hour": 4, "minute": 40}
